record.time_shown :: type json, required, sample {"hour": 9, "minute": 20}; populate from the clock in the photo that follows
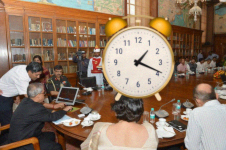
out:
{"hour": 1, "minute": 19}
